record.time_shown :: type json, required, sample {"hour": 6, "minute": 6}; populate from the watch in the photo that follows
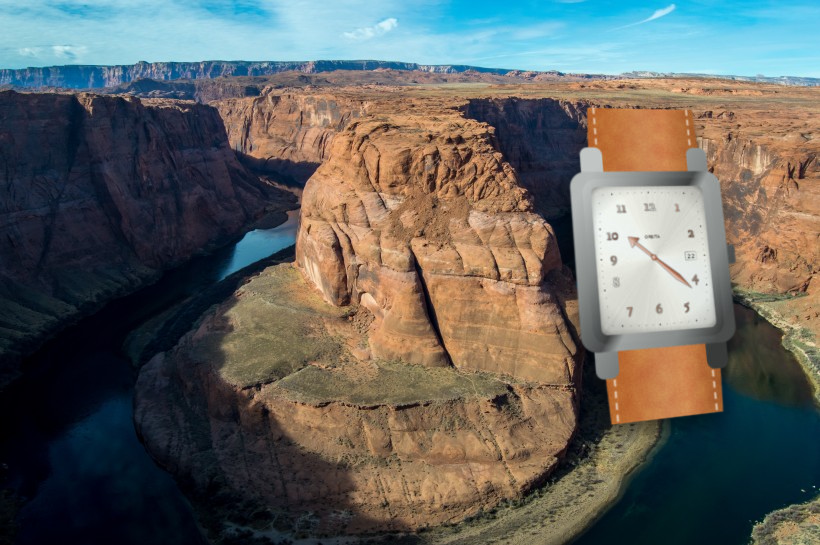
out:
{"hour": 10, "minute": 22}
